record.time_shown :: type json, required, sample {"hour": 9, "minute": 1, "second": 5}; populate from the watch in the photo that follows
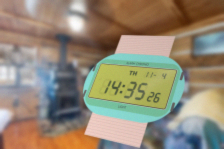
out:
{"hour": 14, "minute": 35, "second": 26}
